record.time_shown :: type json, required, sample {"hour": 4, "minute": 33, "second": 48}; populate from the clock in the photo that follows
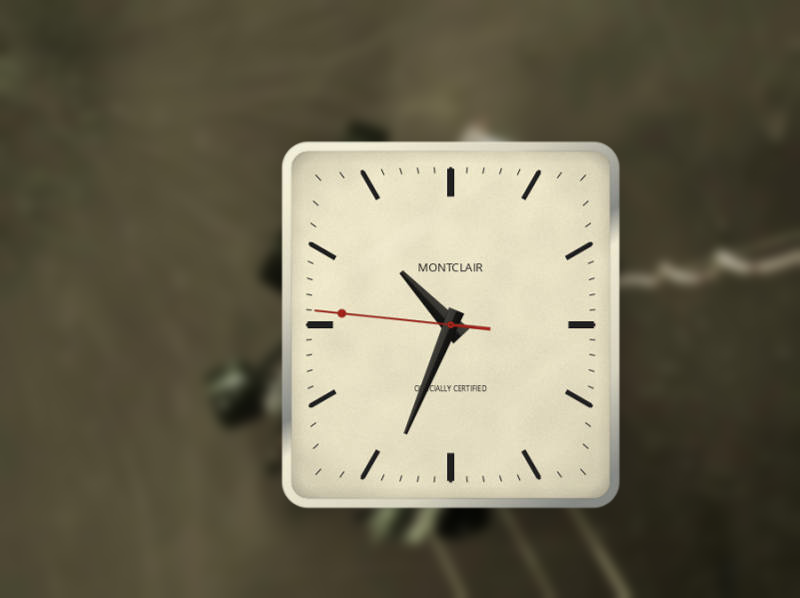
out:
{"hour": 10, "minute": 33, "second": 46}
